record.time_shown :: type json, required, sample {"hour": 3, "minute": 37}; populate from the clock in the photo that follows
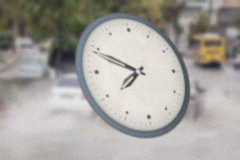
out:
{"hour": 7, "minute": 49}
